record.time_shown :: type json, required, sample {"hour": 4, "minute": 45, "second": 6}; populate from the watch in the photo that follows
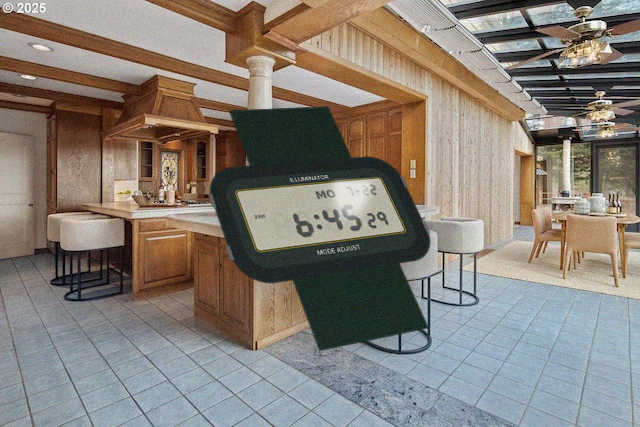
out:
{"hour": 6, "minute": 45, "second": 29}
